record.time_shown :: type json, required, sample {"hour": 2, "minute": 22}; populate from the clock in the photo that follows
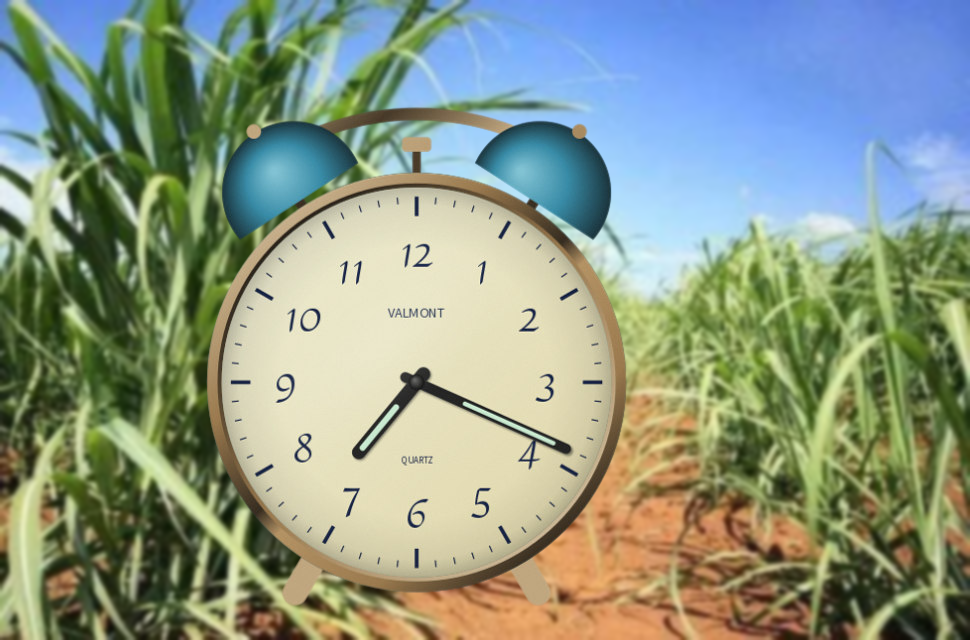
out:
{"hour": 7, "minute": 19}
